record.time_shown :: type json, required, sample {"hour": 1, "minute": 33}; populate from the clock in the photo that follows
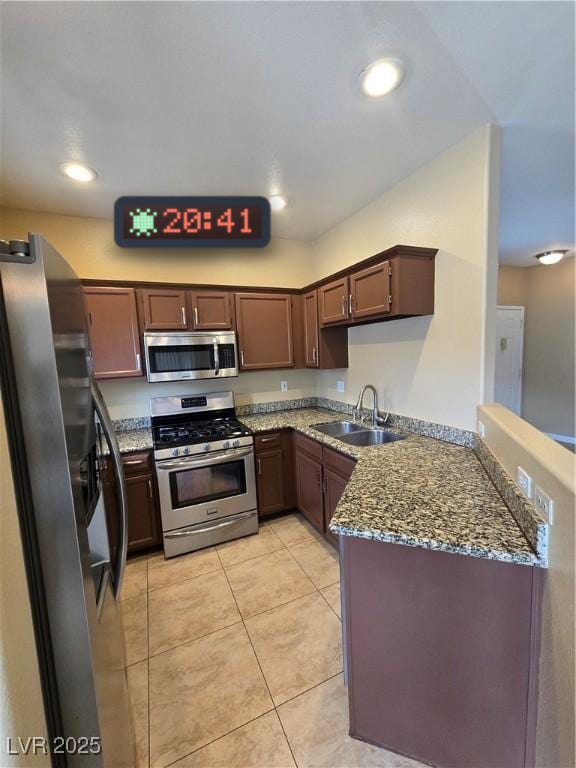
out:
{"hour": 20, "minute": 41}
